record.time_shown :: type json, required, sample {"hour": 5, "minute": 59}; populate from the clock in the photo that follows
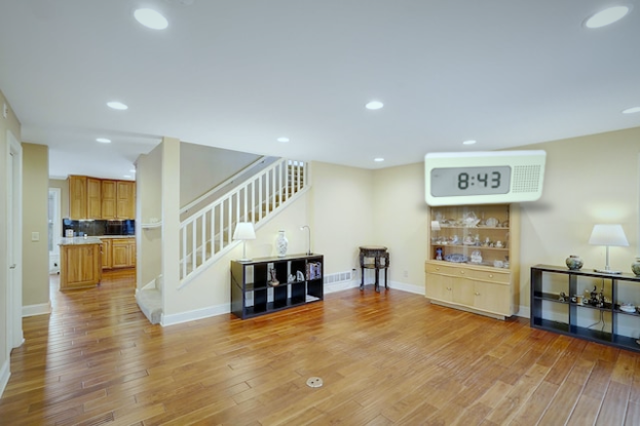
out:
{"hour": 8, "minute": 43}
